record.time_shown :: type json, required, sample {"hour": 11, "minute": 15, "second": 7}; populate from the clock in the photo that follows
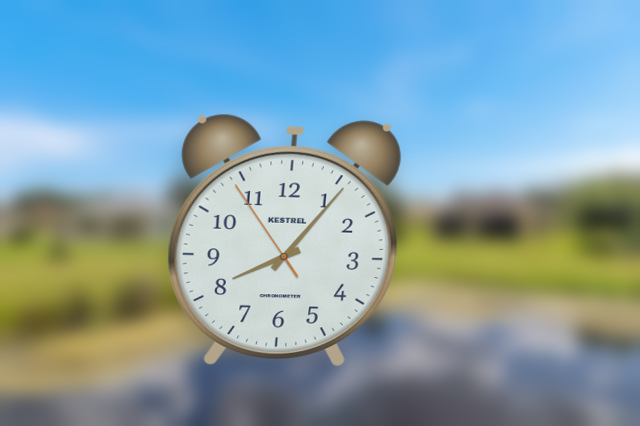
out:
{"hour": 8, "minute": 5, "second": 54}
